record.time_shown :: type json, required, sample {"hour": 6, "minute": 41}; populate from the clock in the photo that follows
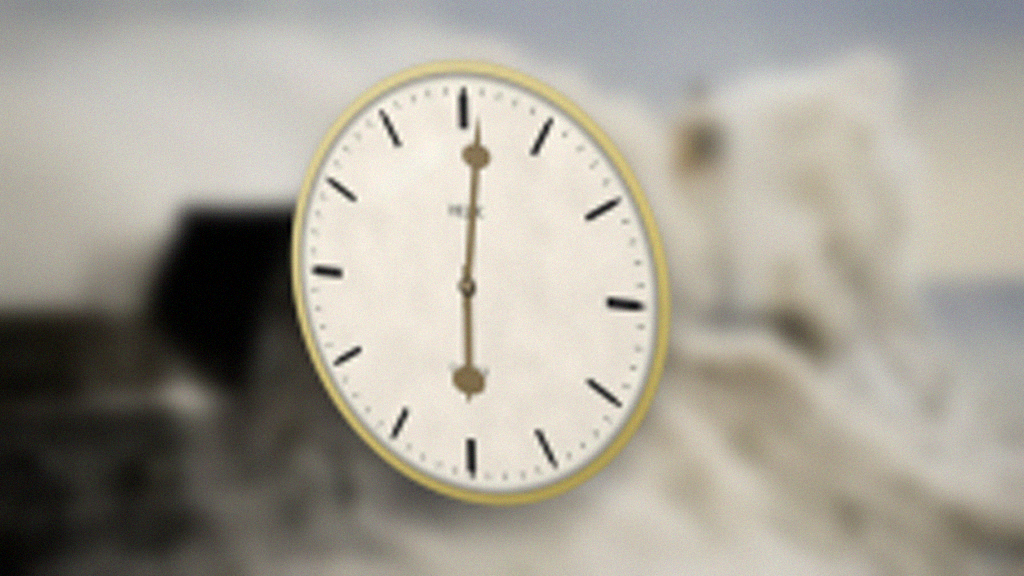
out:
{"hour": 6, "minute": 1}
